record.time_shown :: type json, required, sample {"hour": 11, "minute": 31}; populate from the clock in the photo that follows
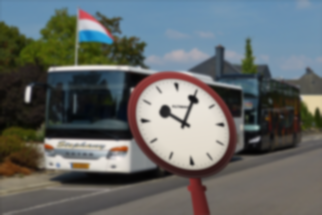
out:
{"hour": 10, "minute": 5}
